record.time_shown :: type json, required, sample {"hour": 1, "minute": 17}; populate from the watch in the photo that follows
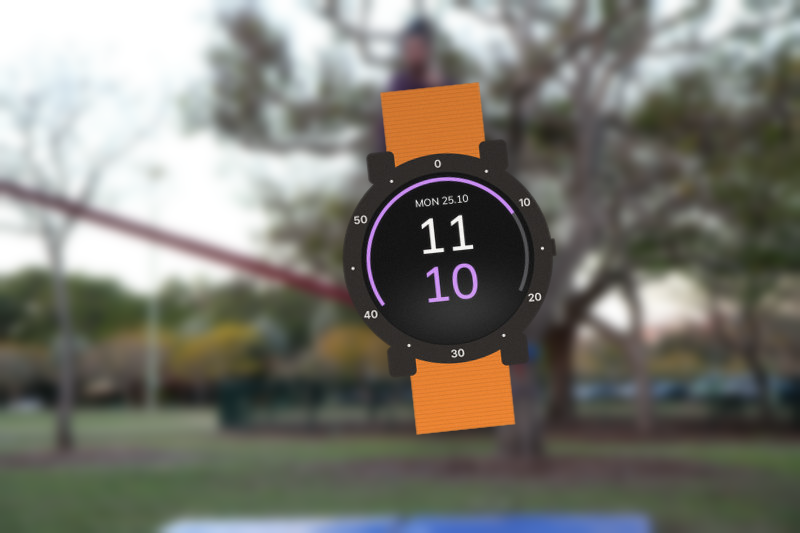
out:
{"hour": 11, "minute": 10}
